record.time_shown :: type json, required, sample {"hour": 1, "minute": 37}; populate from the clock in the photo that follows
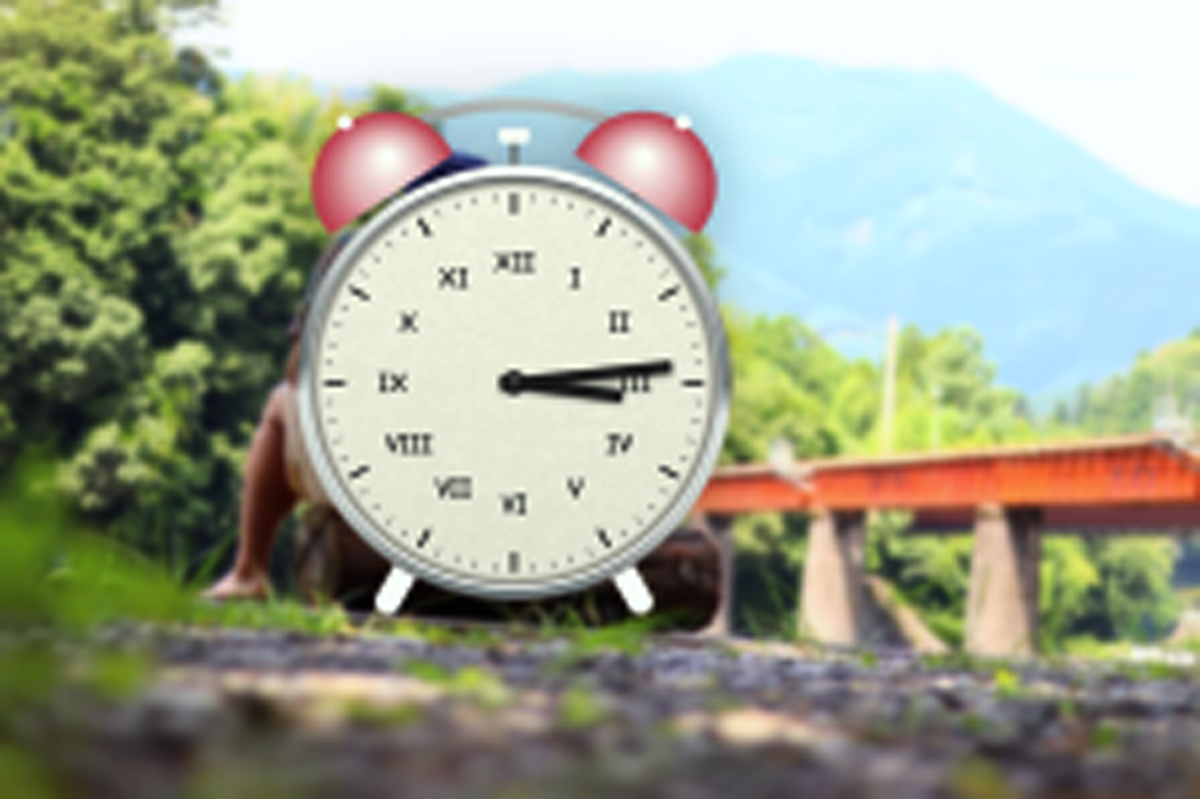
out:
{"hour": 3, "minute": 14}
